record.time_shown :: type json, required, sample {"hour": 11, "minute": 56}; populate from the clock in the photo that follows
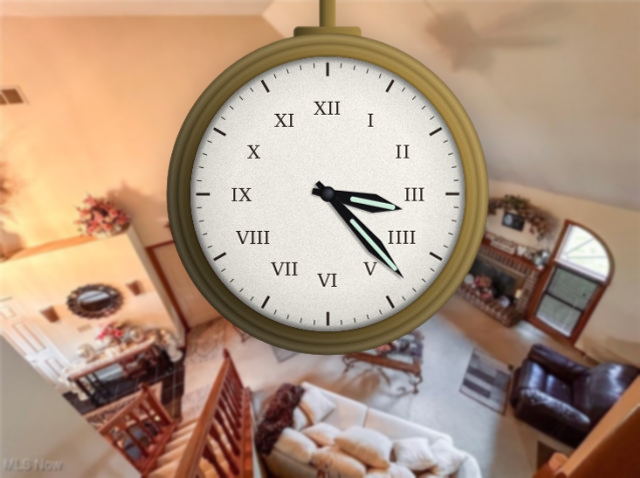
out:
{"hour": 3, "minute": 23}
